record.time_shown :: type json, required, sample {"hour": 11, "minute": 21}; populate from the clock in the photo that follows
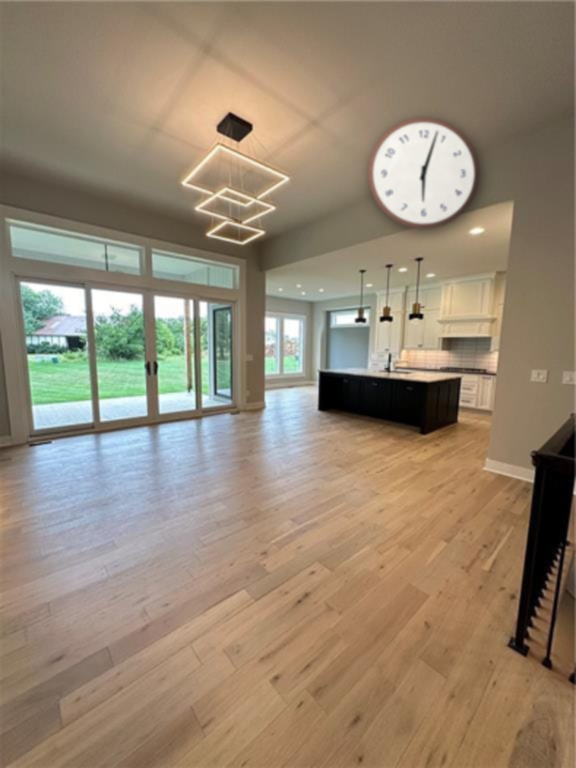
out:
{"hour": 6, "minute": 3}
